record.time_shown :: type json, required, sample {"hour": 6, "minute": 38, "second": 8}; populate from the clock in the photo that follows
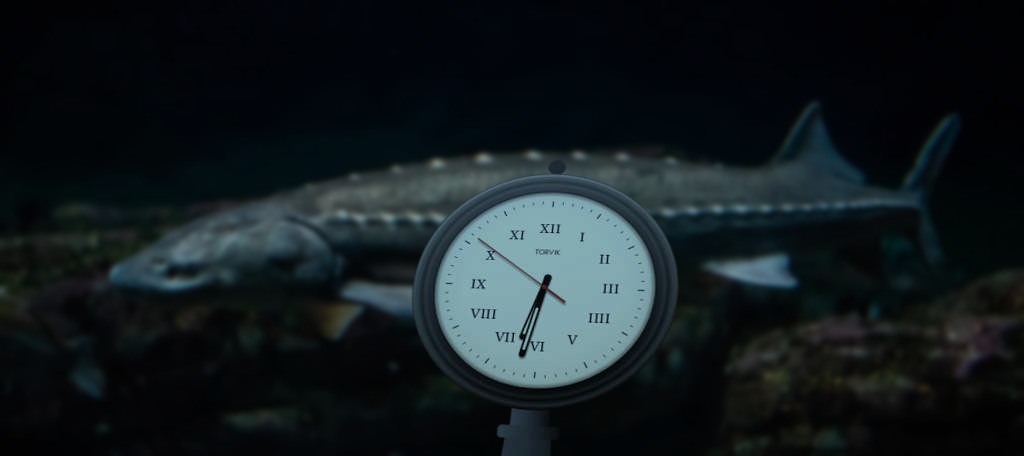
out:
{"hour": 6, "minute": 31, "second": 51}
